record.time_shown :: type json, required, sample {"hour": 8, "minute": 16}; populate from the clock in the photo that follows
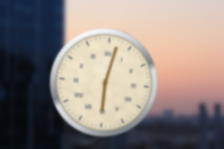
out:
{"hour": 6, "minute": 2}
